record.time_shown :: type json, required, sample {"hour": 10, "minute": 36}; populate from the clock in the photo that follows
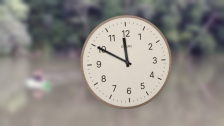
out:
{"hour": 11, "minute": 50}
